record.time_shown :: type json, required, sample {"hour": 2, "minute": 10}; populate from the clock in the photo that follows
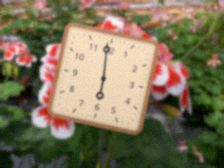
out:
{"hour": 5, "minute": 59}
